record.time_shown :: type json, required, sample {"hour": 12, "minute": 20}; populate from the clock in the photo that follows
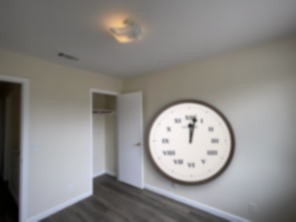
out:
{"hour": 12, "minute": 2}
